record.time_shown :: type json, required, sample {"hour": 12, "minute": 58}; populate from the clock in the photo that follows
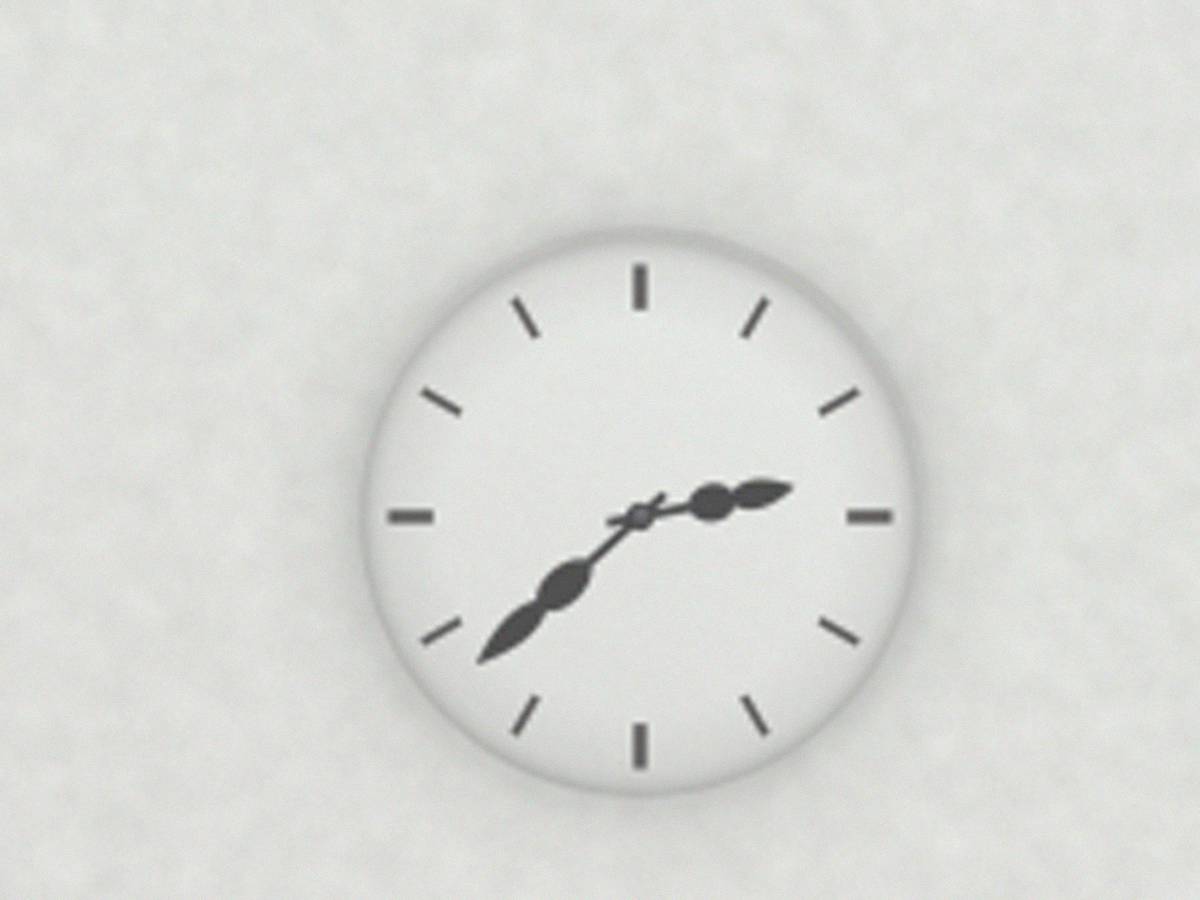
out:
{"hour": 2, "minute": 38}
